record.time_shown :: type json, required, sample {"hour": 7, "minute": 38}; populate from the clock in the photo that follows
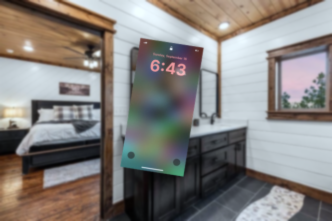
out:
{"hour": 6, "minute": 43}
